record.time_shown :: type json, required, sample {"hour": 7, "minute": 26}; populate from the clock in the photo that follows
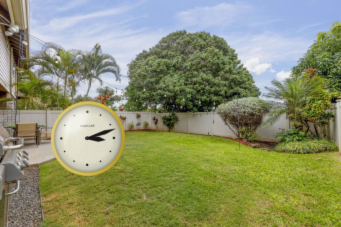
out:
{"hour": 3, "minute": 12}
